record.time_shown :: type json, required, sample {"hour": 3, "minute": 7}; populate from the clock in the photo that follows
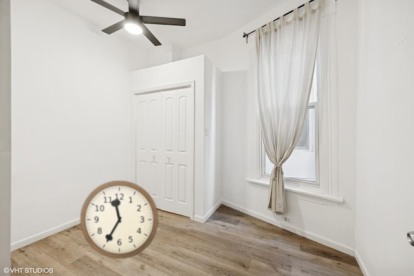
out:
{"hour": 11, "minute": 35}
